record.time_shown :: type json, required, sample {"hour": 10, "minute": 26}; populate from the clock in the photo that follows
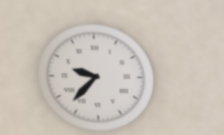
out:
{"hour": 9, "minute": 37}
